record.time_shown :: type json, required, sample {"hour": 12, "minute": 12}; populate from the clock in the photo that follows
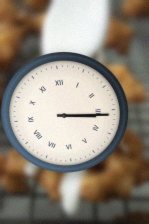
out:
{"hour": 3, "minute": 16}
